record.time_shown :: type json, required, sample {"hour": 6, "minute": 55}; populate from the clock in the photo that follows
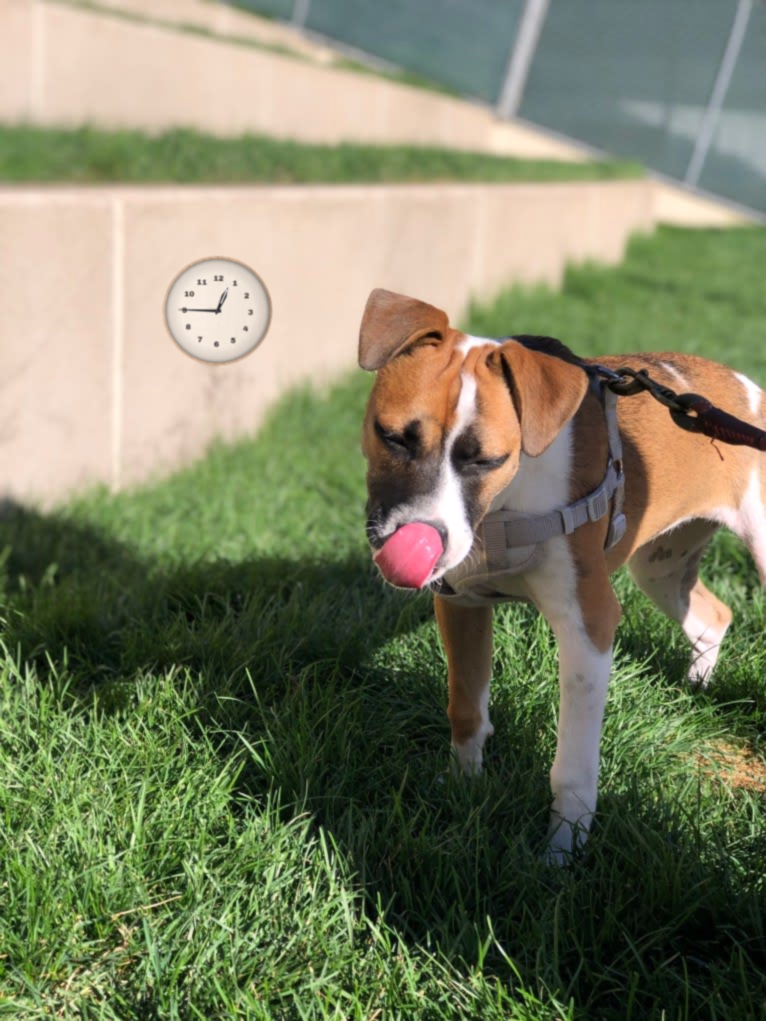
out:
{"hour": 12, "minute": 45}
